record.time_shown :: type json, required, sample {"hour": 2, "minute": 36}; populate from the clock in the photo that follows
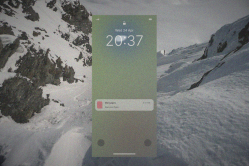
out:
{"hour": 20, "minute": 37}
